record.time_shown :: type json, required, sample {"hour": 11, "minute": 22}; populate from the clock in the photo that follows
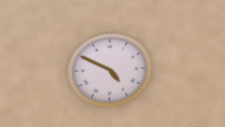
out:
{"hour": 4, "minute": 50}
